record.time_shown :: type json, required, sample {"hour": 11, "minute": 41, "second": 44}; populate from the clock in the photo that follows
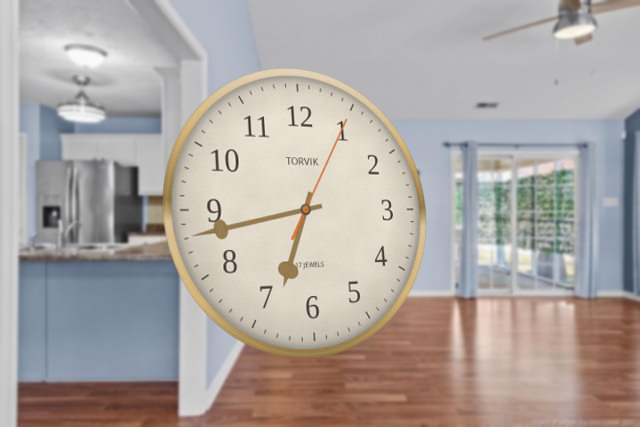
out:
{"hour": 6, "minute": 43, "second": 5}
